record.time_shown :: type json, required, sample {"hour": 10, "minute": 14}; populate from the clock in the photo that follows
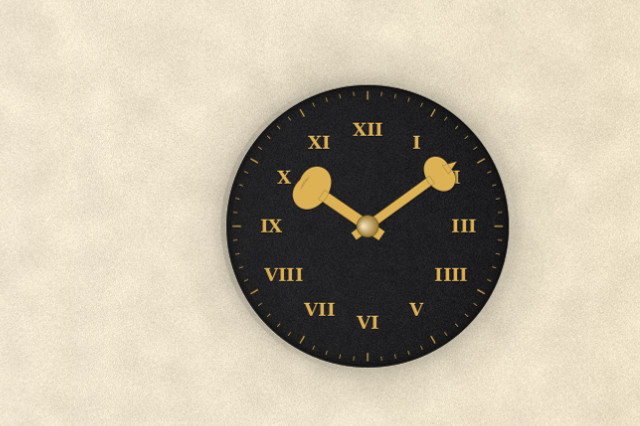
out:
{"hour": 10, "minute": 9}
